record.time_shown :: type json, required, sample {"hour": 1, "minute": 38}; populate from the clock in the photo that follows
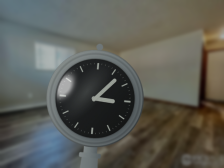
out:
{"hour": 3, "minute": 7}
